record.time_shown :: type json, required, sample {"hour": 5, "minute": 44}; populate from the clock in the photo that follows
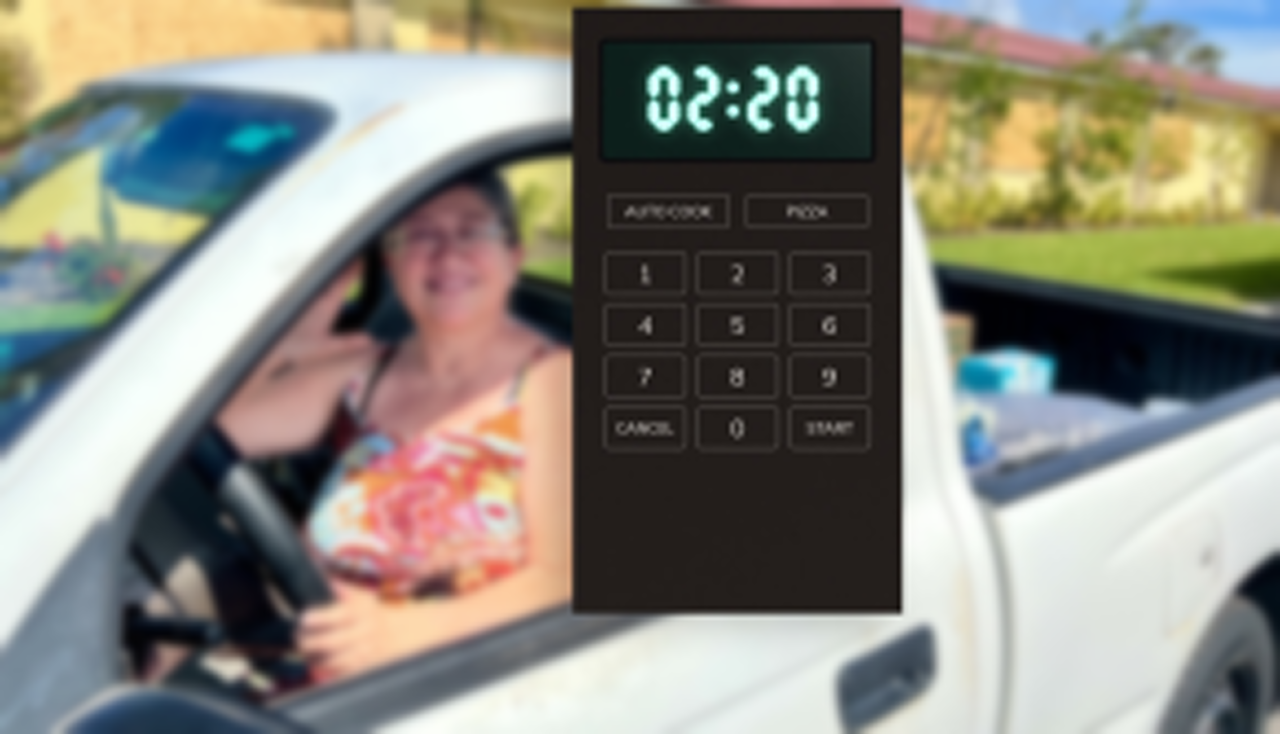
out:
{"hour": 2, "minute": 20}
